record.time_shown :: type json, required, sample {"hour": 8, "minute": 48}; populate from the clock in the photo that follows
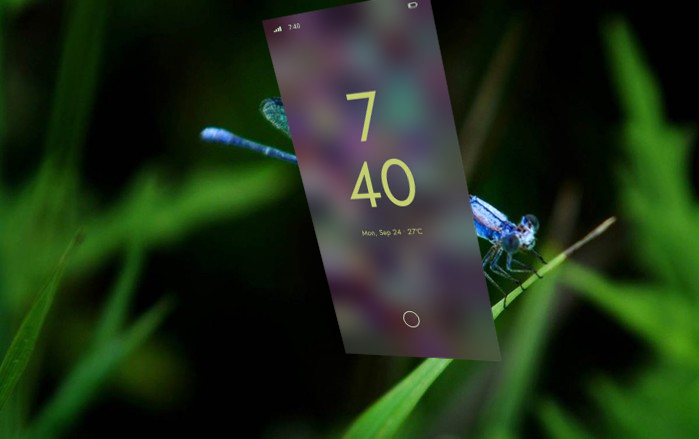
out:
{"hour": 7, "minute": 40}
